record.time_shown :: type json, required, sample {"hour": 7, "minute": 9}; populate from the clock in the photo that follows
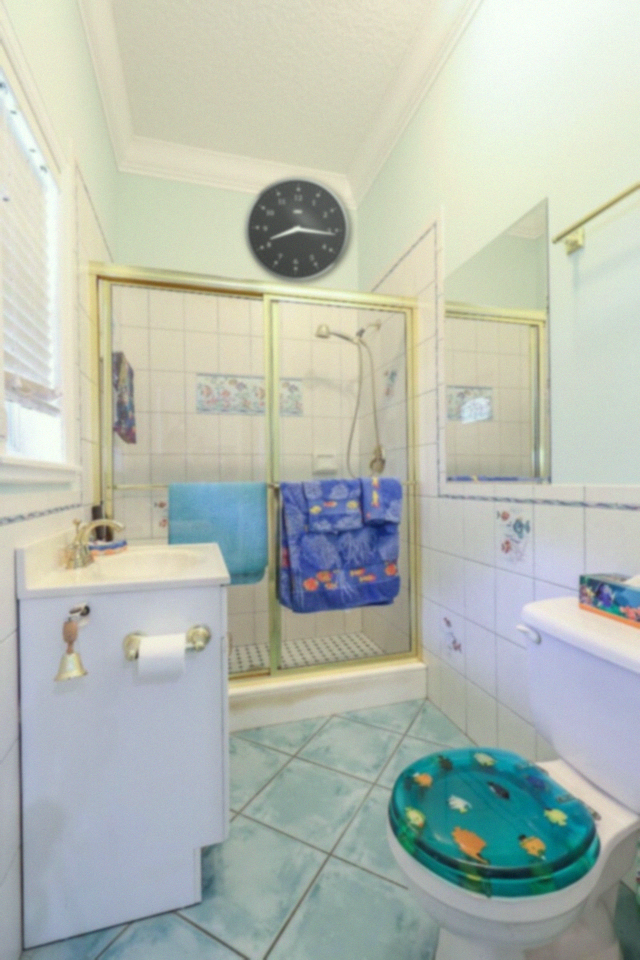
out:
{"hour": 8, "minute": 16}
